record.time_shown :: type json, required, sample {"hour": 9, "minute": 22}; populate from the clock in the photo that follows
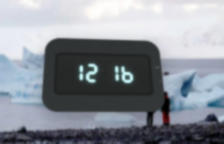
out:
{"hour": 12, "minute": 16}
